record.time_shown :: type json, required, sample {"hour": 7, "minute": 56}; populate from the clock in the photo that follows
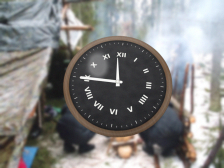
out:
{"hour": 11, "minute": 45}
